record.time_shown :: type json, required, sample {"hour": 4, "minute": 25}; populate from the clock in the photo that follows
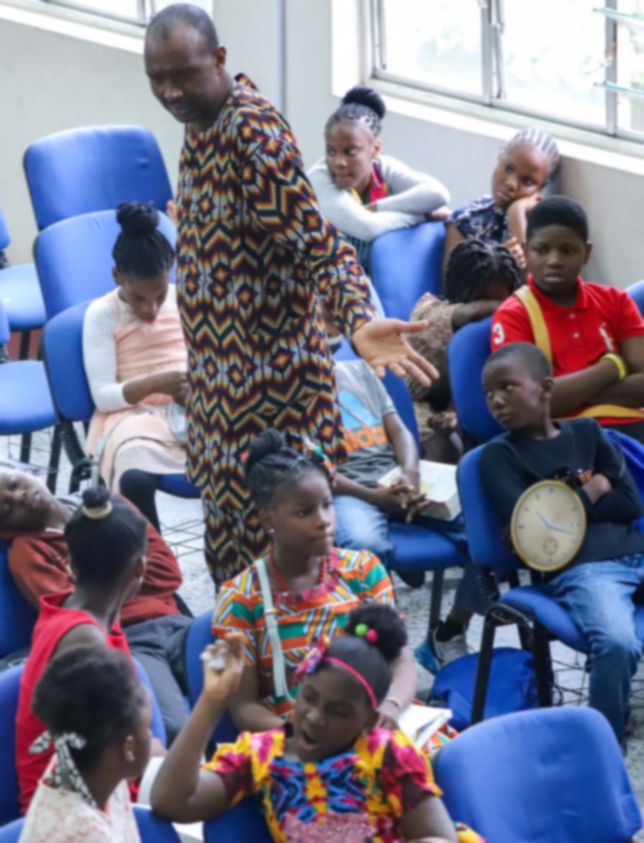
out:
{"hour": 10, "minute": 18}
